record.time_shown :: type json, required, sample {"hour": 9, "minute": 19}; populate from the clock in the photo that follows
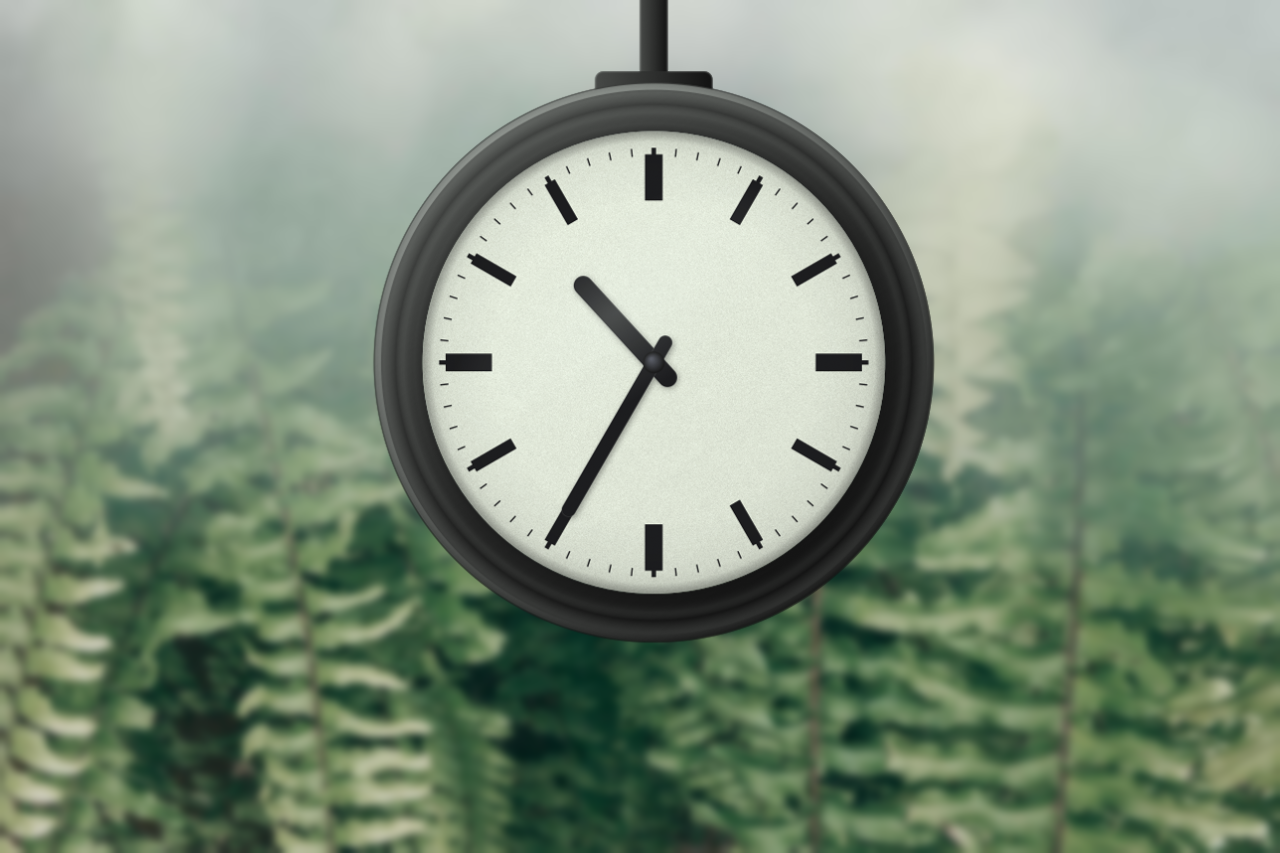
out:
{"hour": 10, "minute": 35}
